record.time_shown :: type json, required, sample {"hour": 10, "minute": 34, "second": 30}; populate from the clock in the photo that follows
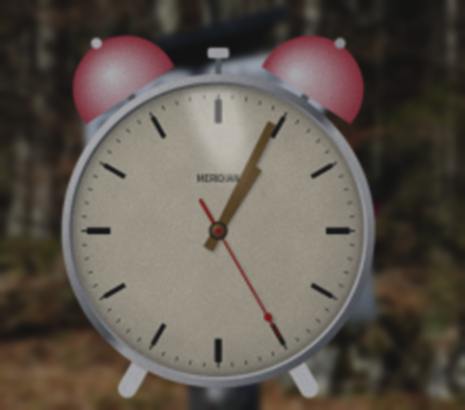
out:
{"hour": 1, "minute": 4, "second": 25}
